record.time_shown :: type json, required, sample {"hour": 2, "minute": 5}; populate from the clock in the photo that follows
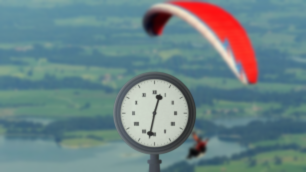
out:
{"hour": 12, "minute": 32}
